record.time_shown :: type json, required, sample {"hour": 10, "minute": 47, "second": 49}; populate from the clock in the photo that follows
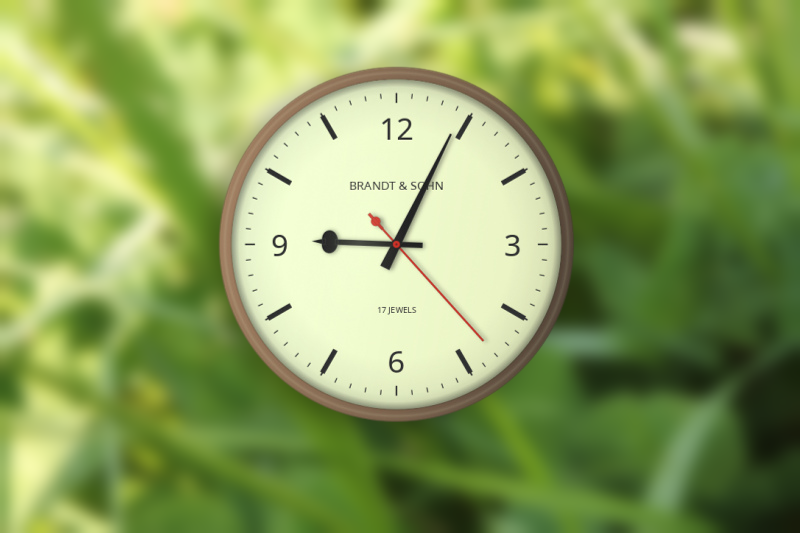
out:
{"hour": 9, "minute": 4, "second": 23}
